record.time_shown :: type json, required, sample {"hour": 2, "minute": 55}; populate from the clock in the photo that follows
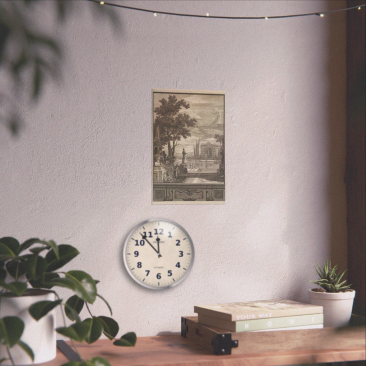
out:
{"hour": 11, "minute": 53}
